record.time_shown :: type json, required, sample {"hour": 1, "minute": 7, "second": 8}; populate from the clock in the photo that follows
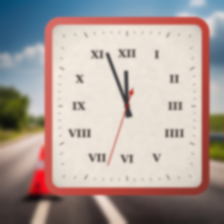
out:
{"hour": 11, "minute": 56, "second": 33}
